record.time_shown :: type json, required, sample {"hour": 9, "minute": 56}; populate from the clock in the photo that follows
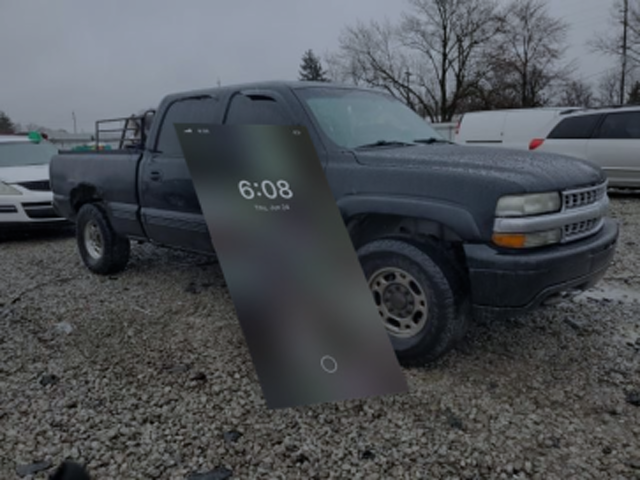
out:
{"hour": 6, "minute": 8}
